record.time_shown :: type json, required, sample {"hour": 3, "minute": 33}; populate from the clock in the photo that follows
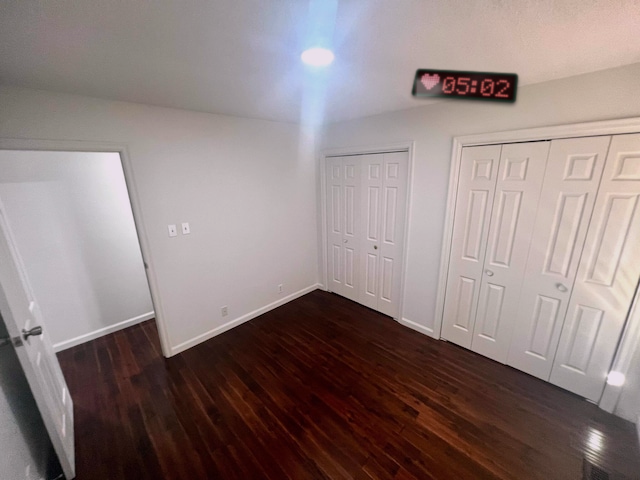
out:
{"hour": 5, "minute": 2}
